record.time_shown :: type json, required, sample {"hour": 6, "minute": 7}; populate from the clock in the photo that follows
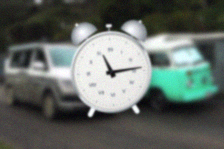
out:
{"hour": 11, "minute": 14}
